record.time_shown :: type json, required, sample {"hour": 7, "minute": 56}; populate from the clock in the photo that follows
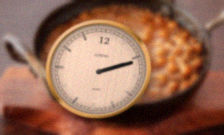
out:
{"hour": 2, "minute": 11}
